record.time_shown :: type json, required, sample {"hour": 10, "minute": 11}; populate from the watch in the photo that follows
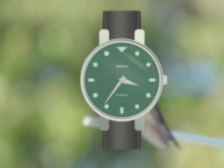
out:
{"hour": 3, "minute": 36}
